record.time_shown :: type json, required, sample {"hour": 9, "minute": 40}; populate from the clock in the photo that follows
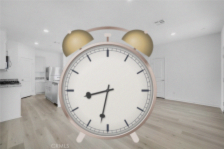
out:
{"hour": 8, "minute": 32}
